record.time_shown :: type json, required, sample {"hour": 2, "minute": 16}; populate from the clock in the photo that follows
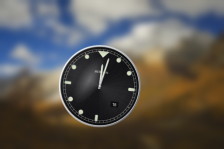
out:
{"hour": 12, "minute": 2}
